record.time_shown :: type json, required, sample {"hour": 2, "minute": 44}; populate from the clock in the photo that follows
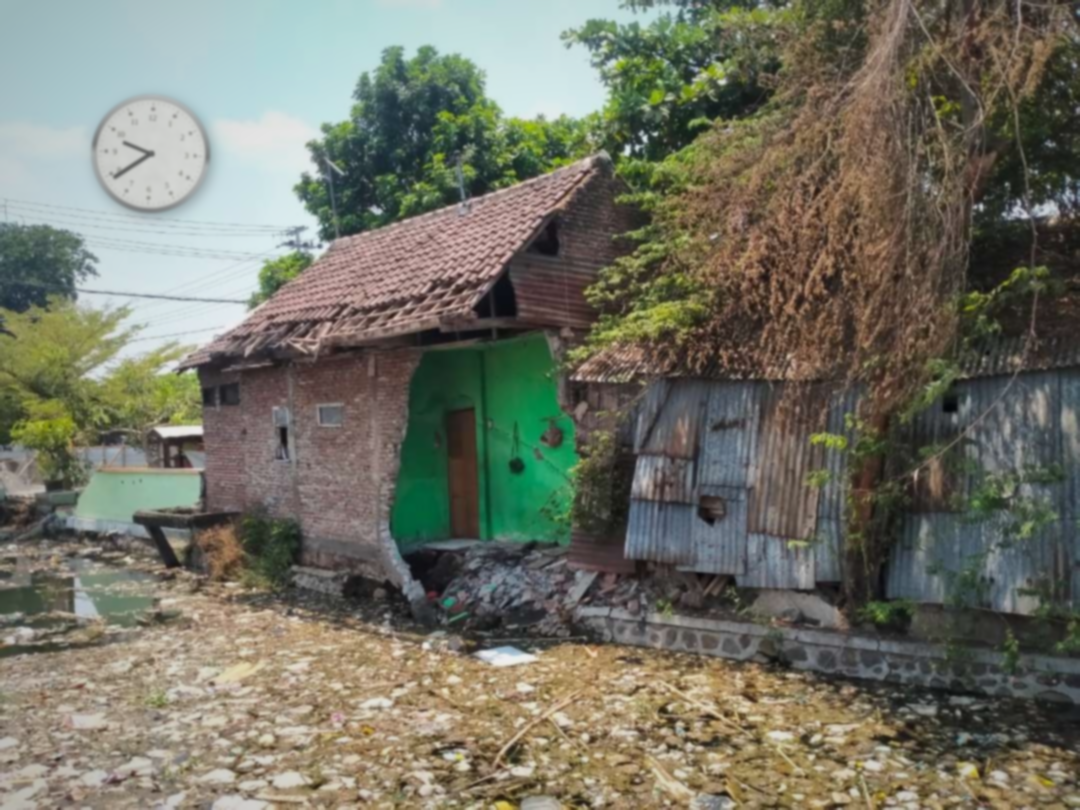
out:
{"hour": 9, "minute": 39}
